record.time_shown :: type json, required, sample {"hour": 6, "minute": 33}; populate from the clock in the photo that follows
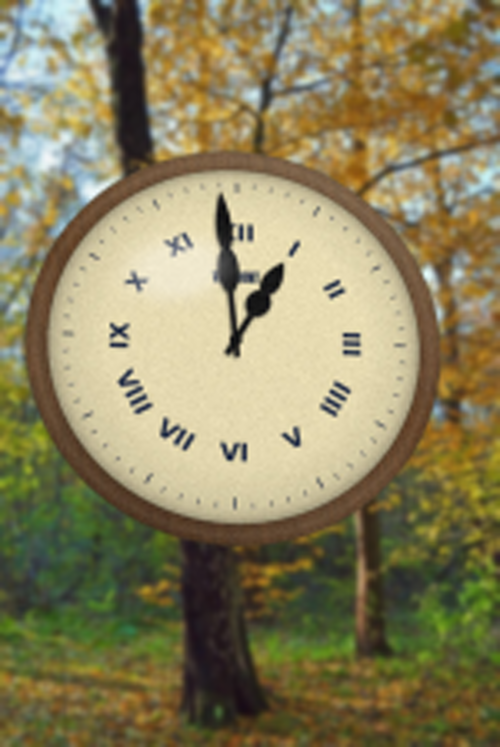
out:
{"hour": 12, "minute": 59}
